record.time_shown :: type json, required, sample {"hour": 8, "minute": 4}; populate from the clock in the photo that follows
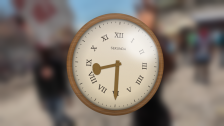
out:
{"hour": 8, "minute": 30}
